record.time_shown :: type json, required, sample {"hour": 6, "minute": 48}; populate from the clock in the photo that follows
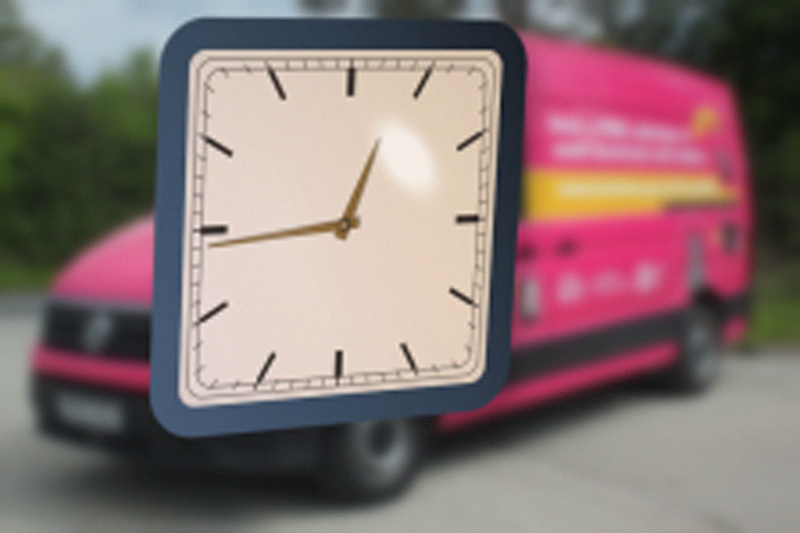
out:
{"hour": 12, "minute": 44}
